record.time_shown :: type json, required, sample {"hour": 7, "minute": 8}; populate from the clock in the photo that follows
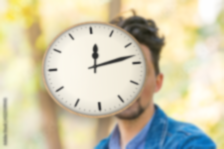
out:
{"hour": 12, "minute": 13}
